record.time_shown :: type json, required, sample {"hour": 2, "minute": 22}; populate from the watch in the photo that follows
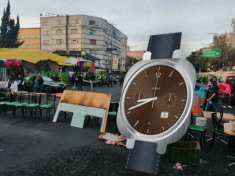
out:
{"hour": 8, "minute": 41}
